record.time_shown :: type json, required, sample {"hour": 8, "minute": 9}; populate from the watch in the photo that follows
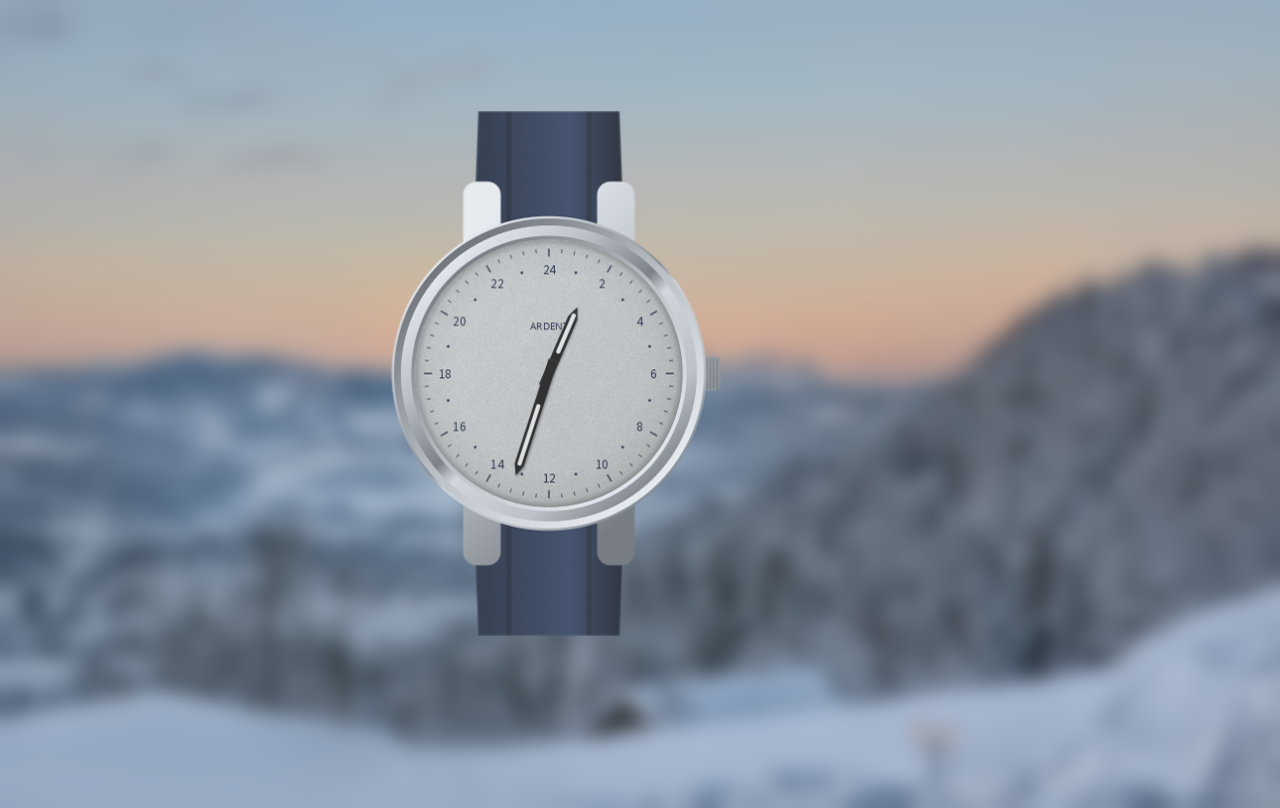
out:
{"hour": 1, "minute": 33}
